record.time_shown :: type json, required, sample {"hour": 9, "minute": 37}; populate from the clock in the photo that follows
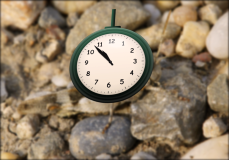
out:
{"hour": 10, "minute": 53}
